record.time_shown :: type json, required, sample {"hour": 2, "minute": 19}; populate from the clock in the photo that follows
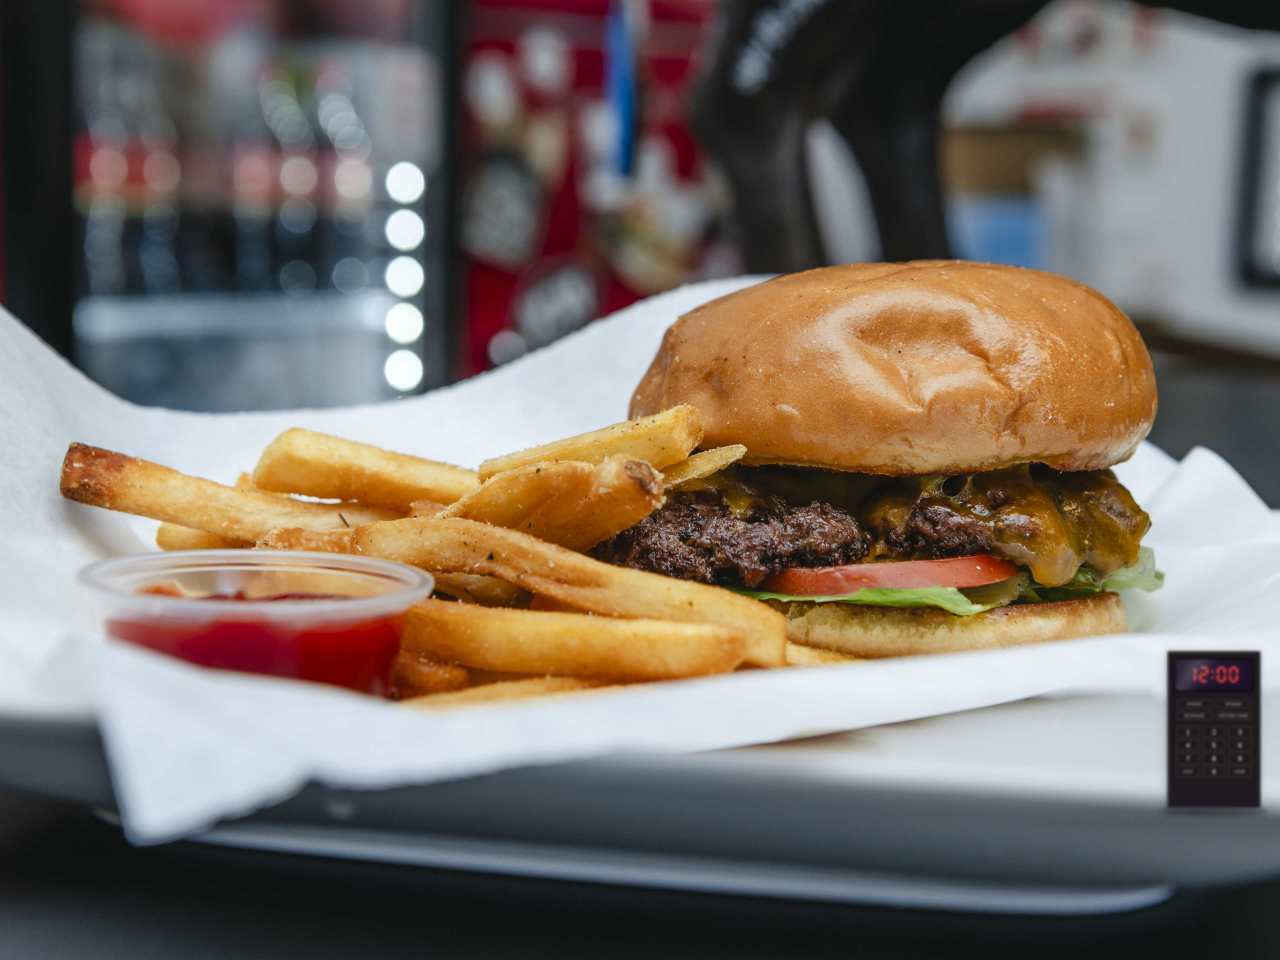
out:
{"hour": 12, "minute": 0}
